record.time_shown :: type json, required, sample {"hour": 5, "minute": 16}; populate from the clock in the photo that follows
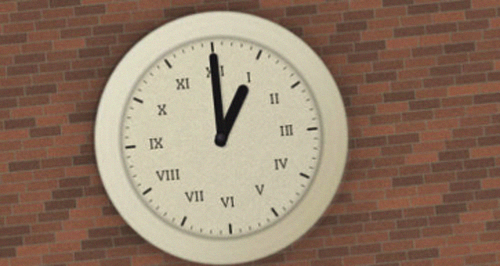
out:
{"hour": 1, "minute": 0}
